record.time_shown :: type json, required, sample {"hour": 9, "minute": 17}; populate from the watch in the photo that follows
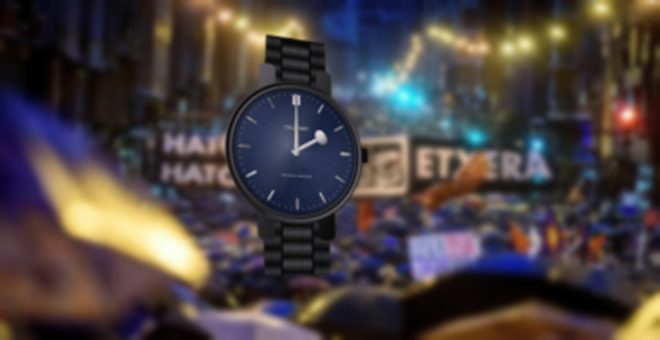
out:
{"hour": 2, "minute": 0}
